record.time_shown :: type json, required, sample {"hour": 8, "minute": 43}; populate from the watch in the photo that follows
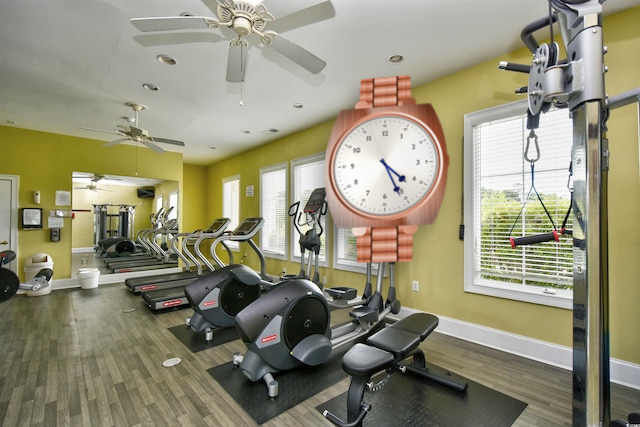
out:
{"hour": 4, "minute": 26}
